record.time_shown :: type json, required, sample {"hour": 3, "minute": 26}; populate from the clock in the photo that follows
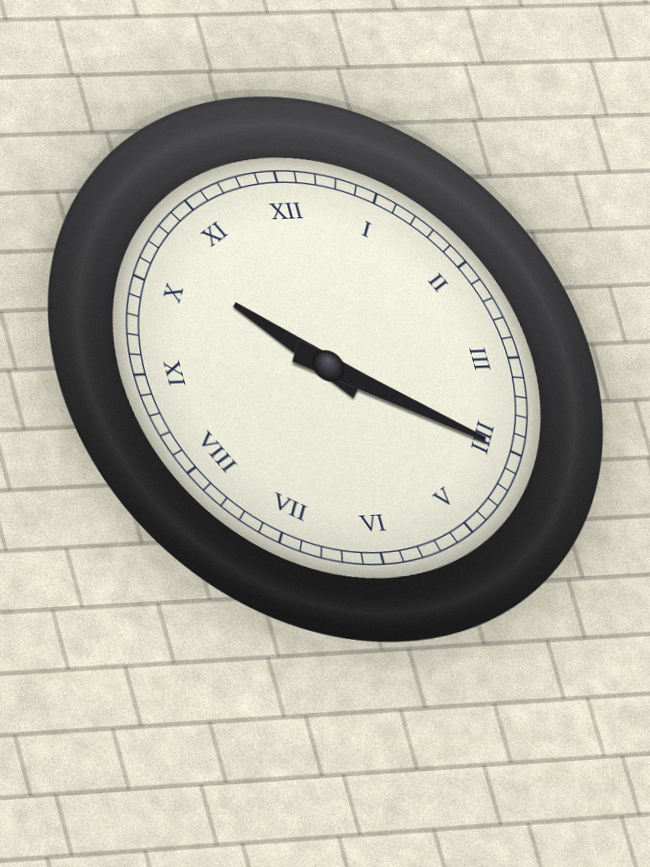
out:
{"hour": 10, "minute": 20}
